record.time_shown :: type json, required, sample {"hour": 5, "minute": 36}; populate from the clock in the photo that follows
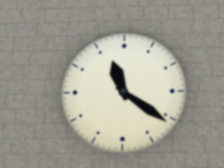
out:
{"hour": 11, "minute": 21}
